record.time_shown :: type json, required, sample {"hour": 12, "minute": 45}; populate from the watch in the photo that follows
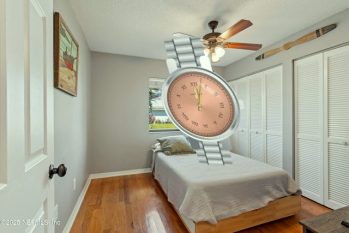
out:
{"hour": 12, "minute": 3}
